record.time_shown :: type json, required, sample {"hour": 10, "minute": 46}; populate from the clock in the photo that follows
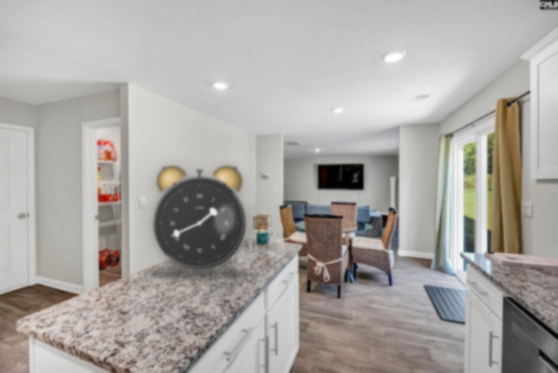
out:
{"hour": 1, "minute": 41}
